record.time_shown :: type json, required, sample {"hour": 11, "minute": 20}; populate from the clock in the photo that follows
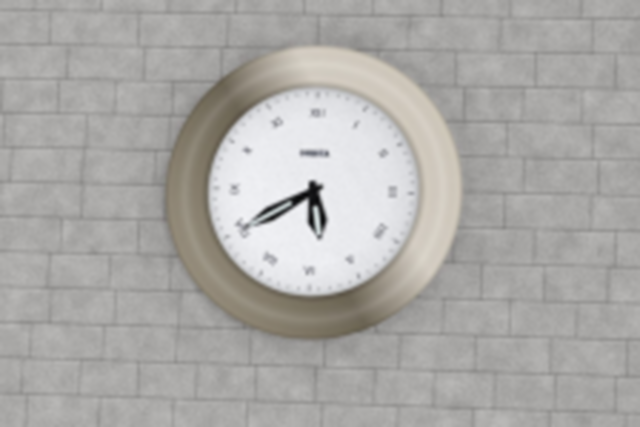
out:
{"hour": 5, "minute": 40}
